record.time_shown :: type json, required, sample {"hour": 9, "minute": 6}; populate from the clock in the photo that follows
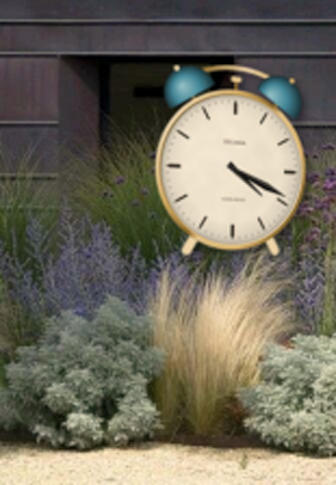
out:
{"hour": 4, "minute": 19}
